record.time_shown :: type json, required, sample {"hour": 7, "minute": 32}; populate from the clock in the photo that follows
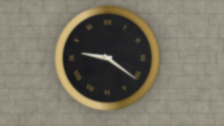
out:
{"hour": 9, "minute": 21}
